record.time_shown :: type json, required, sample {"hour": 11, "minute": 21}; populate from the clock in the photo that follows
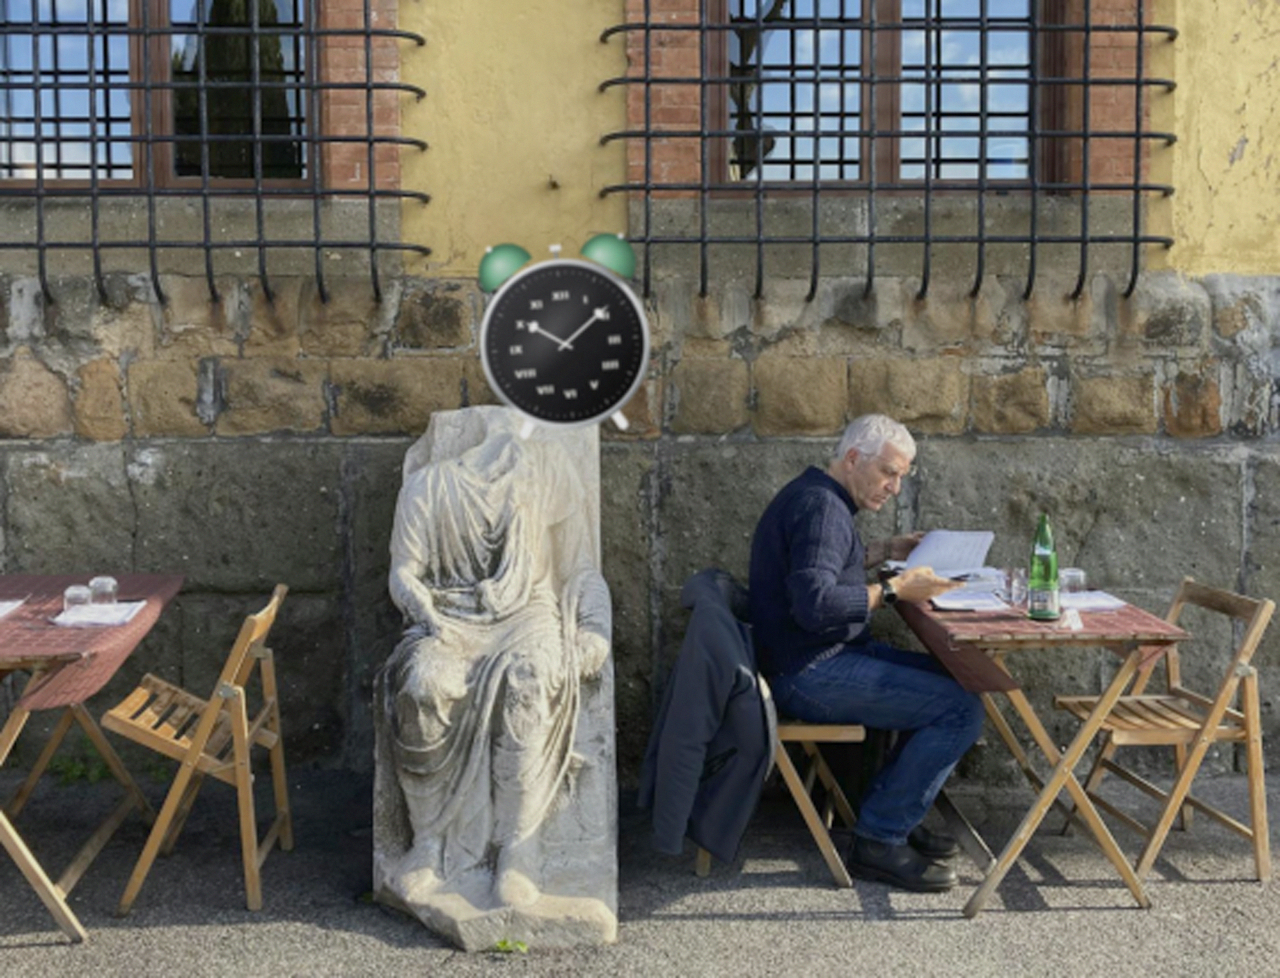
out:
{"hour": 10, "minute": 9}
